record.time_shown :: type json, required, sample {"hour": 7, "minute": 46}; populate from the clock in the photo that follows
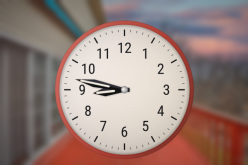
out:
{"hour": 8, "minute": 47}
